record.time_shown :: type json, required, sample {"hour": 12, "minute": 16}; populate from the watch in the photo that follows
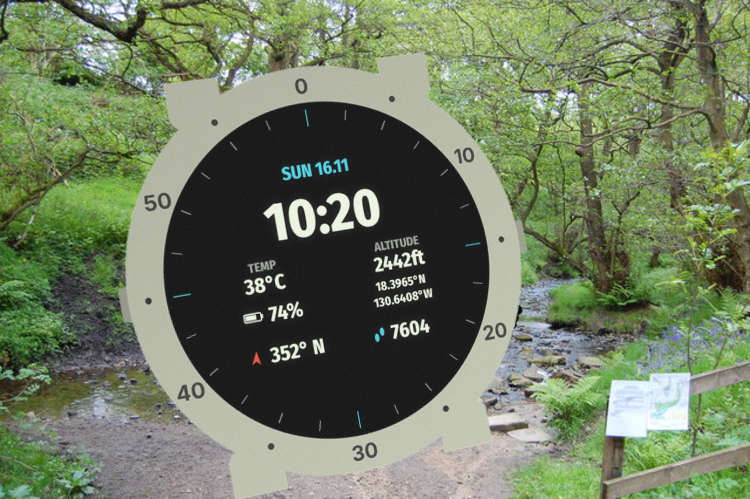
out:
{"hour": 10, "minute": 20}
